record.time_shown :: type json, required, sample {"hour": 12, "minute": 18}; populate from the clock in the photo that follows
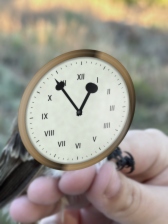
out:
{"hour": 12, "minute": 54}
